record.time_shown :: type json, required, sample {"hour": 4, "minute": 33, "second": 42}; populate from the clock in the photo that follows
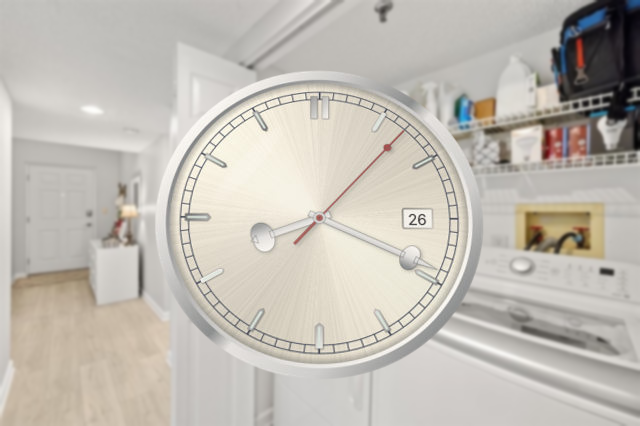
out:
{"hour": 8, "minute": 19, "second": 7}
